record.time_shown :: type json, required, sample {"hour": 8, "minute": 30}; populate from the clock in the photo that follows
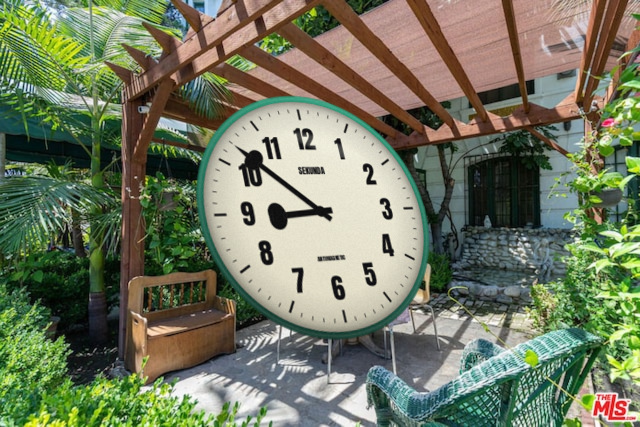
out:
{"hour": 8, "minute": 52}
